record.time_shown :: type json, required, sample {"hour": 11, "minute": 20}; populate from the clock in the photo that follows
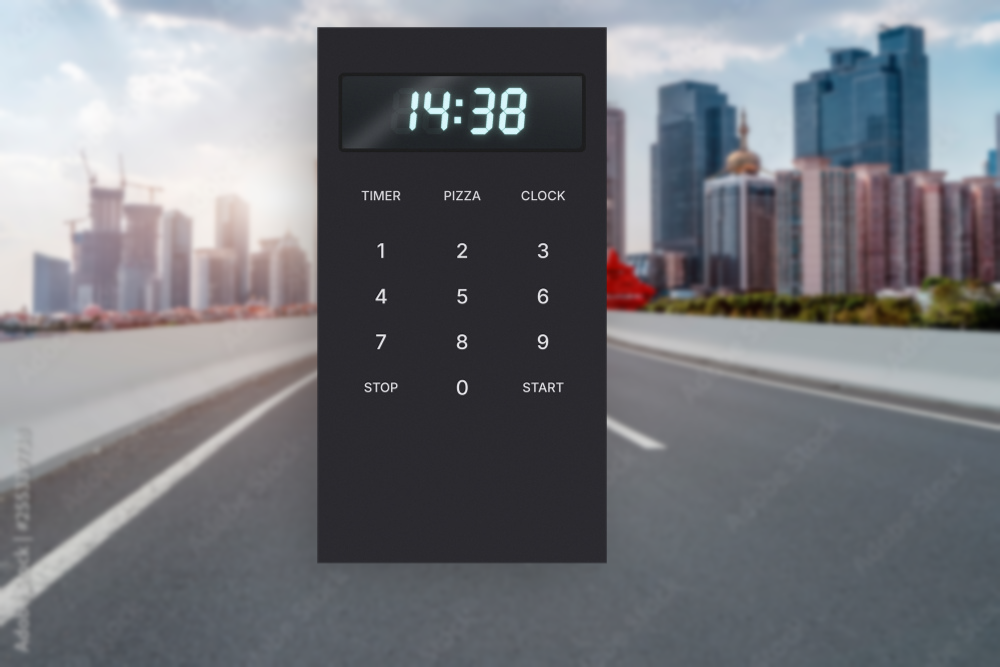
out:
{"hour": 14, "minute": 38}
